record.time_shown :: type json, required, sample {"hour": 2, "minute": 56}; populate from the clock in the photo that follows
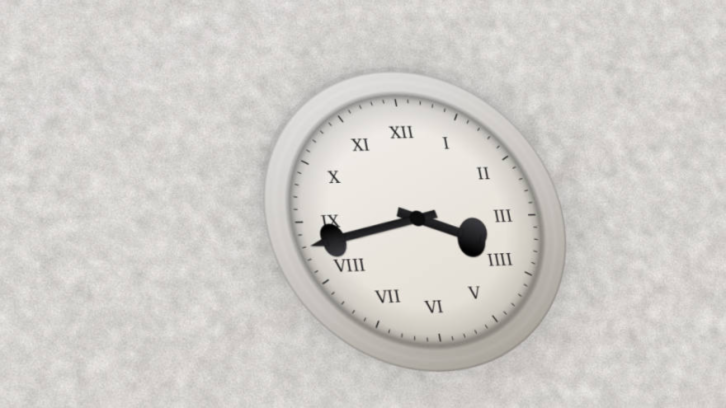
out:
{"hour": 3, "minute": 43}
